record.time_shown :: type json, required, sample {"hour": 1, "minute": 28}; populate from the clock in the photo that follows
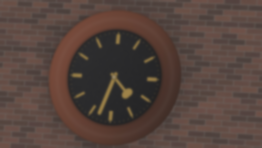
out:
{"hour": 4, "minute": 33}
